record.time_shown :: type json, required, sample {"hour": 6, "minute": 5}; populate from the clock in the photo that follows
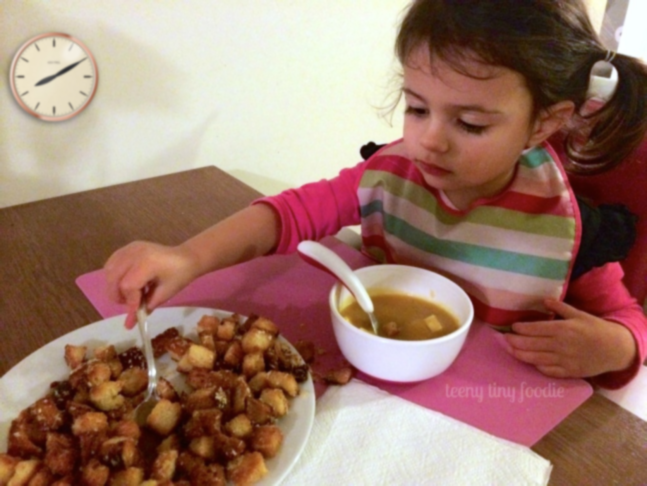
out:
{"hour": 8, "minute": 10}
